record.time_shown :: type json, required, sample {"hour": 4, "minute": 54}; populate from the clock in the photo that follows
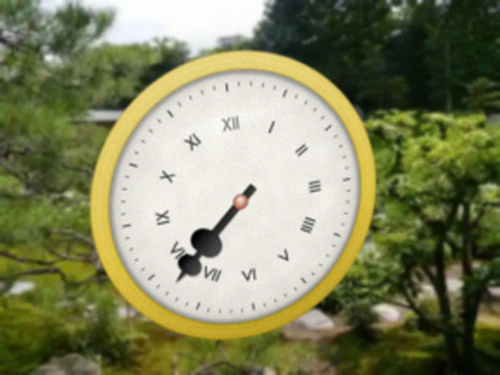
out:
{"hour": 7, "minute": 38}
